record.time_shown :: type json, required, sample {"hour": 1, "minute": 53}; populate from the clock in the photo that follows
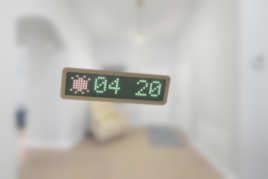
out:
{"hour": 4, "minute": 20}
